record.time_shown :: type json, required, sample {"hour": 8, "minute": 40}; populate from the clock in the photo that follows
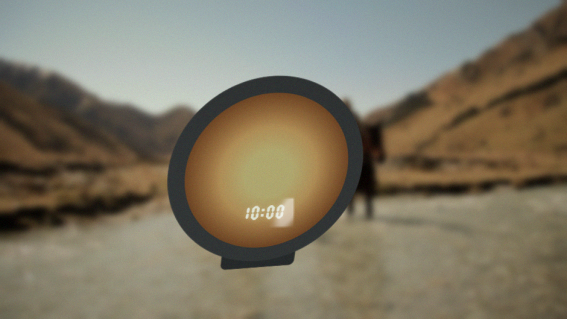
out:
{"hour": 10, "minute": 0}
